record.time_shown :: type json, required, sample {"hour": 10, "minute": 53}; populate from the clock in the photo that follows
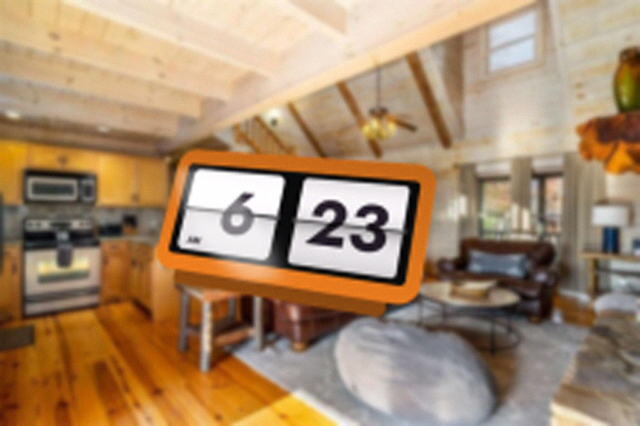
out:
{"hour": 6, "minute": 23}
